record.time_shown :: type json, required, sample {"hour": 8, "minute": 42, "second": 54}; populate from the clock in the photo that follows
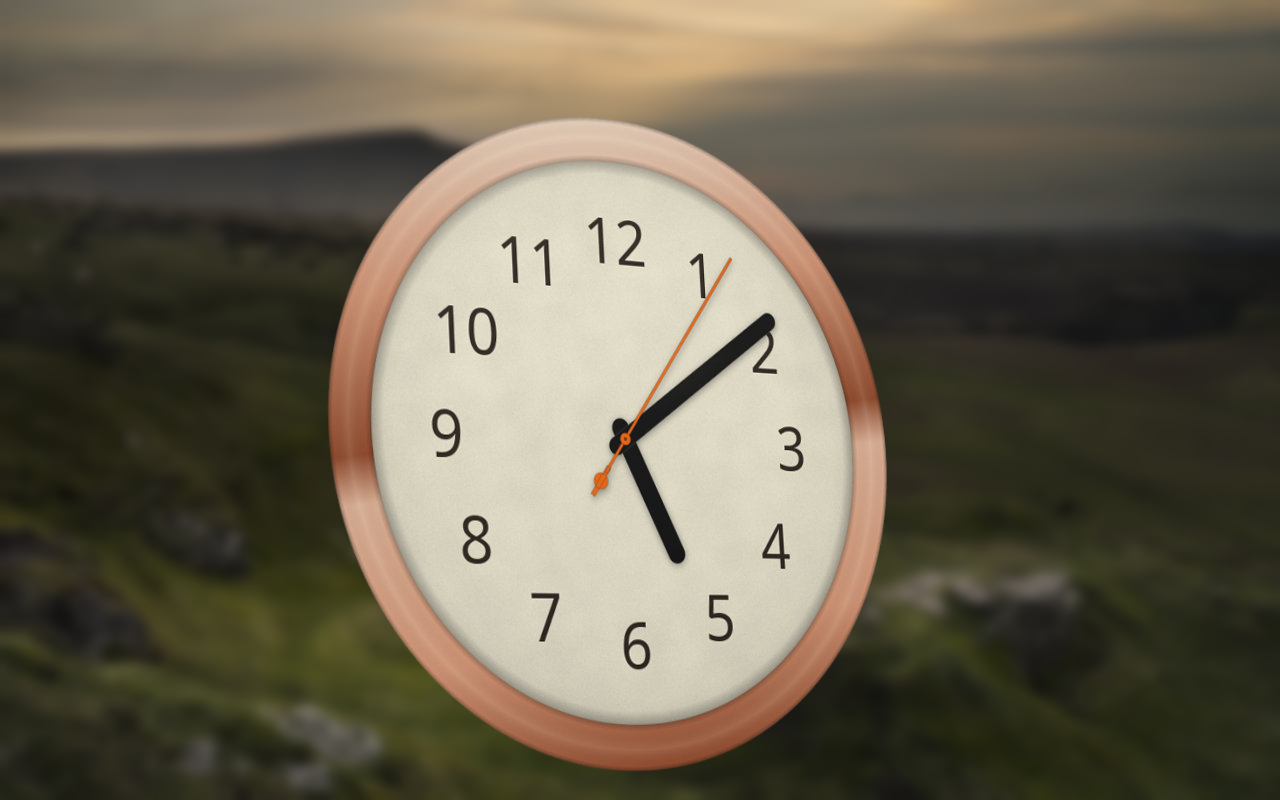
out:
{"hour": 5, "minute": 9, "second": 6}
